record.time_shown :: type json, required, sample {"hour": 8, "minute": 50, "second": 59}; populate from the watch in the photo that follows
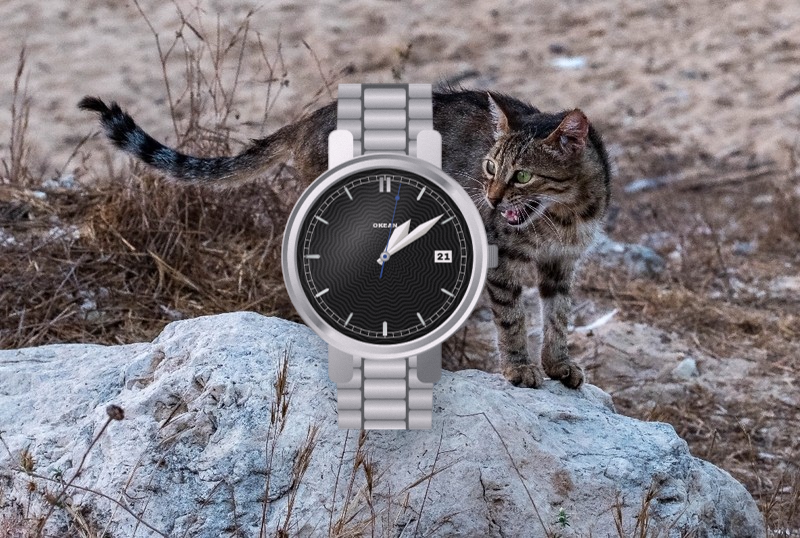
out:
{"hour": 1, "minute": 9, "second": 2}
